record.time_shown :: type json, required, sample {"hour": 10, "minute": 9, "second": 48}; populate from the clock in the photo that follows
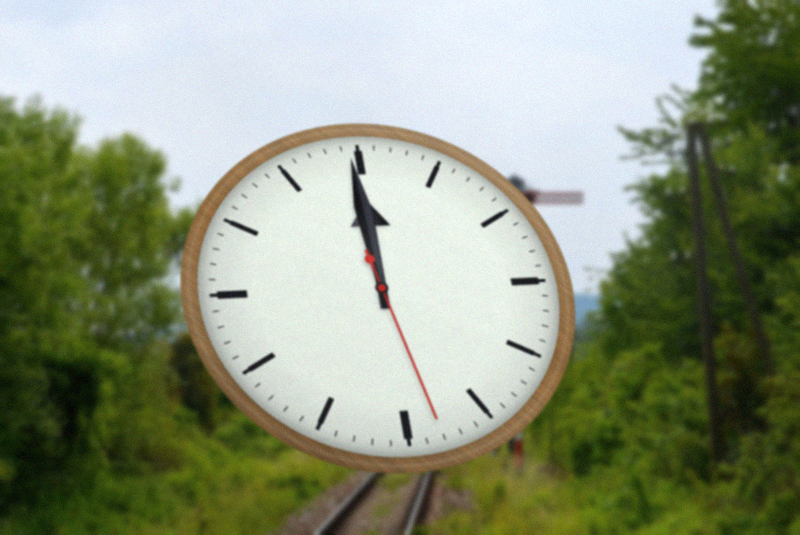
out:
{"hour": 11, "minute": 59, "second": 28}
